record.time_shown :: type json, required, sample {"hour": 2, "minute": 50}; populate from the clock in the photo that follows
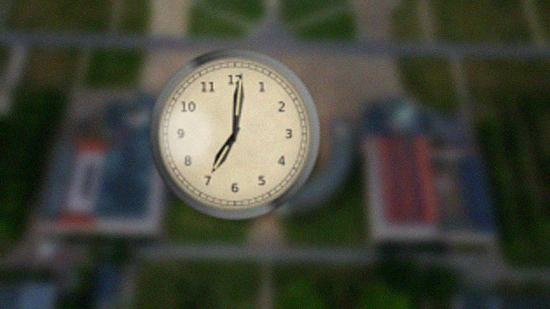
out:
{"hour": 7, "minute": 1}
